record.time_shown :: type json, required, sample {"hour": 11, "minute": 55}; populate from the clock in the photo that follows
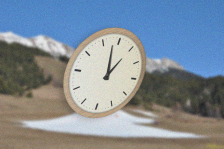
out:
{"hour": 12, "minute": 58}
